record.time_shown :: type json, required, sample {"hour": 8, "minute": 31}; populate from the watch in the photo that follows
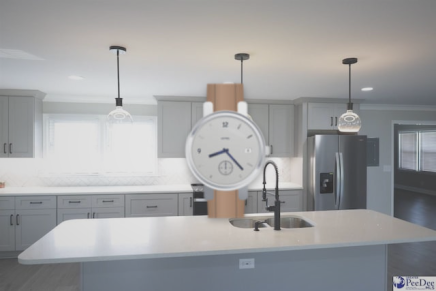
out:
{"hour": 8, "minute": 23}
